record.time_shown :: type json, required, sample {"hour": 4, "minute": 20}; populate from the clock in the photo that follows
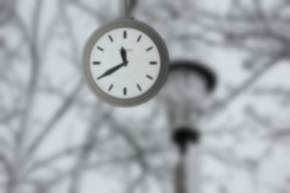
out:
{"hour": 11, "minute": 40}
